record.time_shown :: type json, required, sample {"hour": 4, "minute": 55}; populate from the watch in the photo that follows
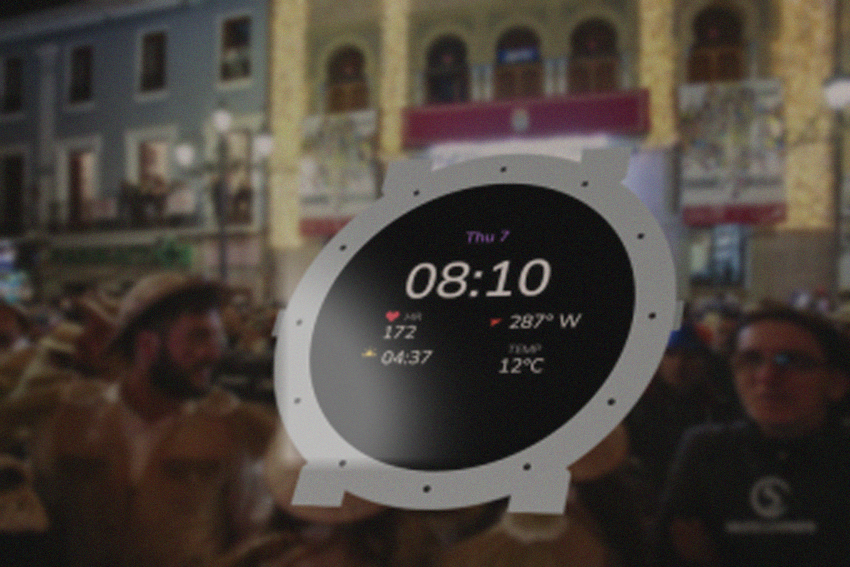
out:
{"hour": 8, "minute": 10}
